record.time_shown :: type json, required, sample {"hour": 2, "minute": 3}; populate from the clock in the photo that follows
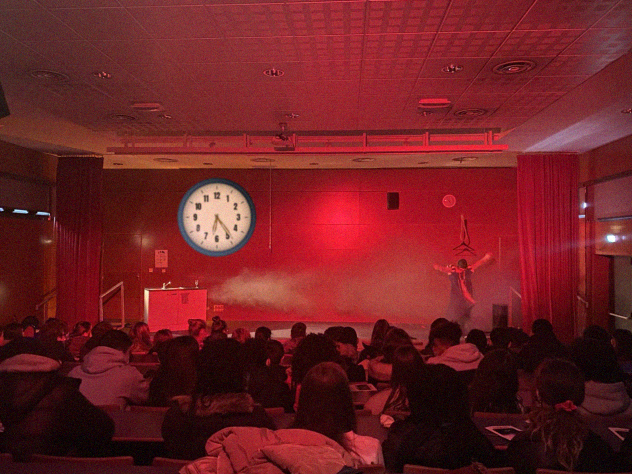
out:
{"hour": 6, "minute": 24}
